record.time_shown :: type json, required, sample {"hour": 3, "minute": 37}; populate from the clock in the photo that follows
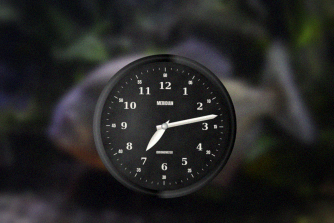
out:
{"hour": 7, "minute": 13}
